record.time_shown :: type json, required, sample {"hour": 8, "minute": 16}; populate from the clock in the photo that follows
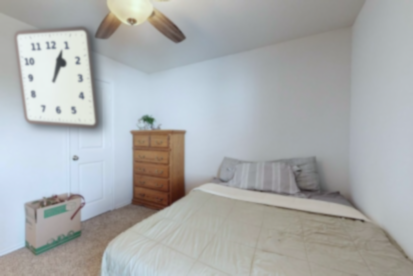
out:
{"hour": 1, "minute": 4}
